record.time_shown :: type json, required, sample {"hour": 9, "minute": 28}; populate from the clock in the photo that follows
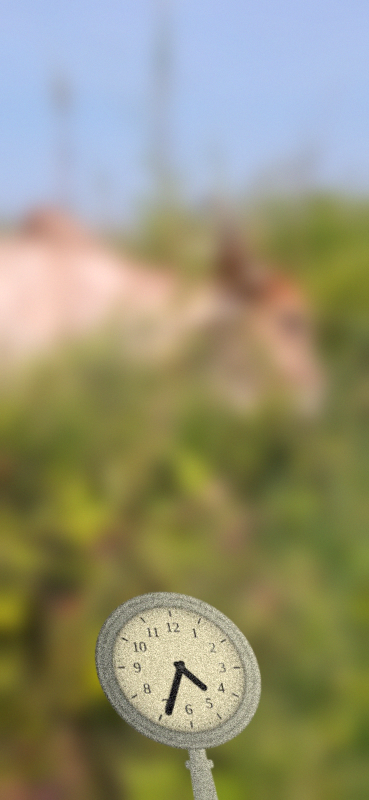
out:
{"hour": 4, "minute": 34}
